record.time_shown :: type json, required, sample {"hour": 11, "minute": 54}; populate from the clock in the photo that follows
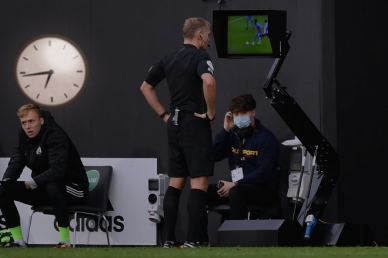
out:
{"hour": 6, "minute": 44}
